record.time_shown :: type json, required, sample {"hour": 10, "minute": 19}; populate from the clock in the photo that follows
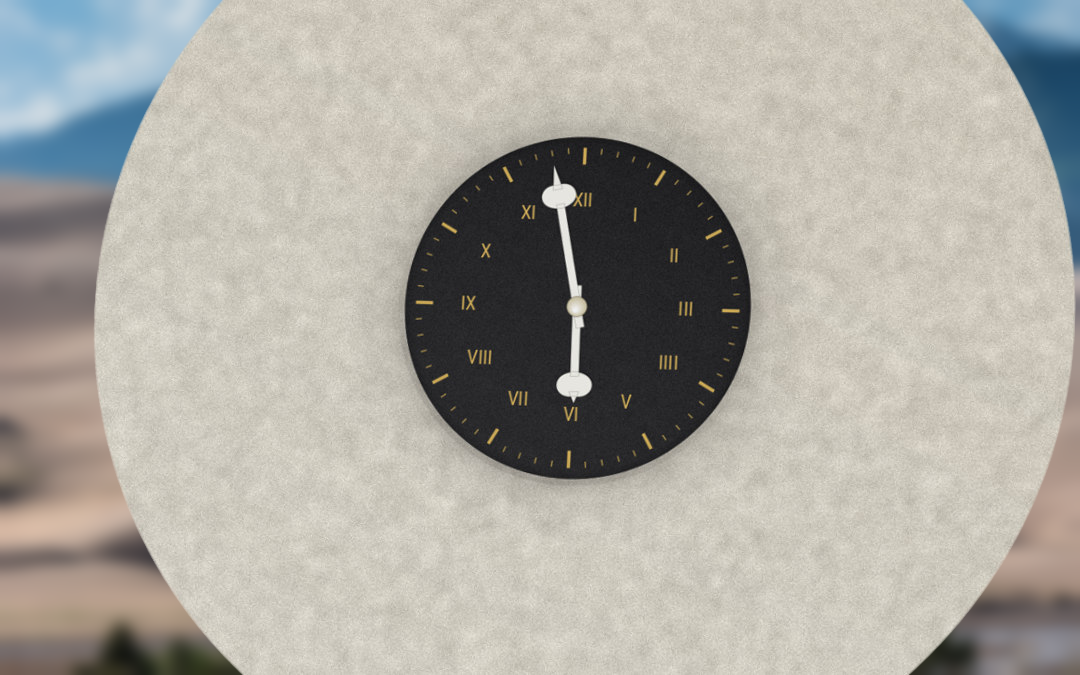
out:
{"hour": 5, "minute": 58}
